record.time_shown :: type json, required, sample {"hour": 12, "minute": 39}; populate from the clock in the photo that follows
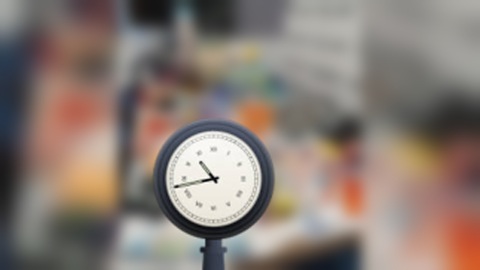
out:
{"hour": 10, "minute": 43}
